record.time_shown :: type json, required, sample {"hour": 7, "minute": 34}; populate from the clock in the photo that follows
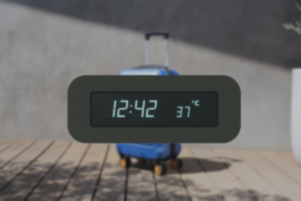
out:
{"hour": 12, "minute": 42}
